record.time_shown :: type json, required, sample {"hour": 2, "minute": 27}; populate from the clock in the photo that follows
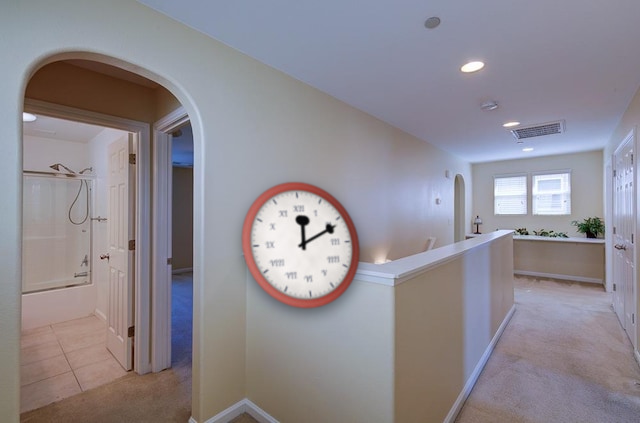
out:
{"hour": 12, "minute": 11}
